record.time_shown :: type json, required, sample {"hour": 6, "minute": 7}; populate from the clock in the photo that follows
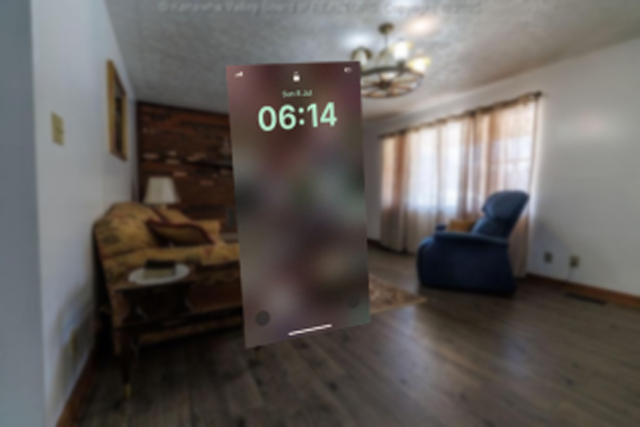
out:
{"hour": 6, "minute": 14}
